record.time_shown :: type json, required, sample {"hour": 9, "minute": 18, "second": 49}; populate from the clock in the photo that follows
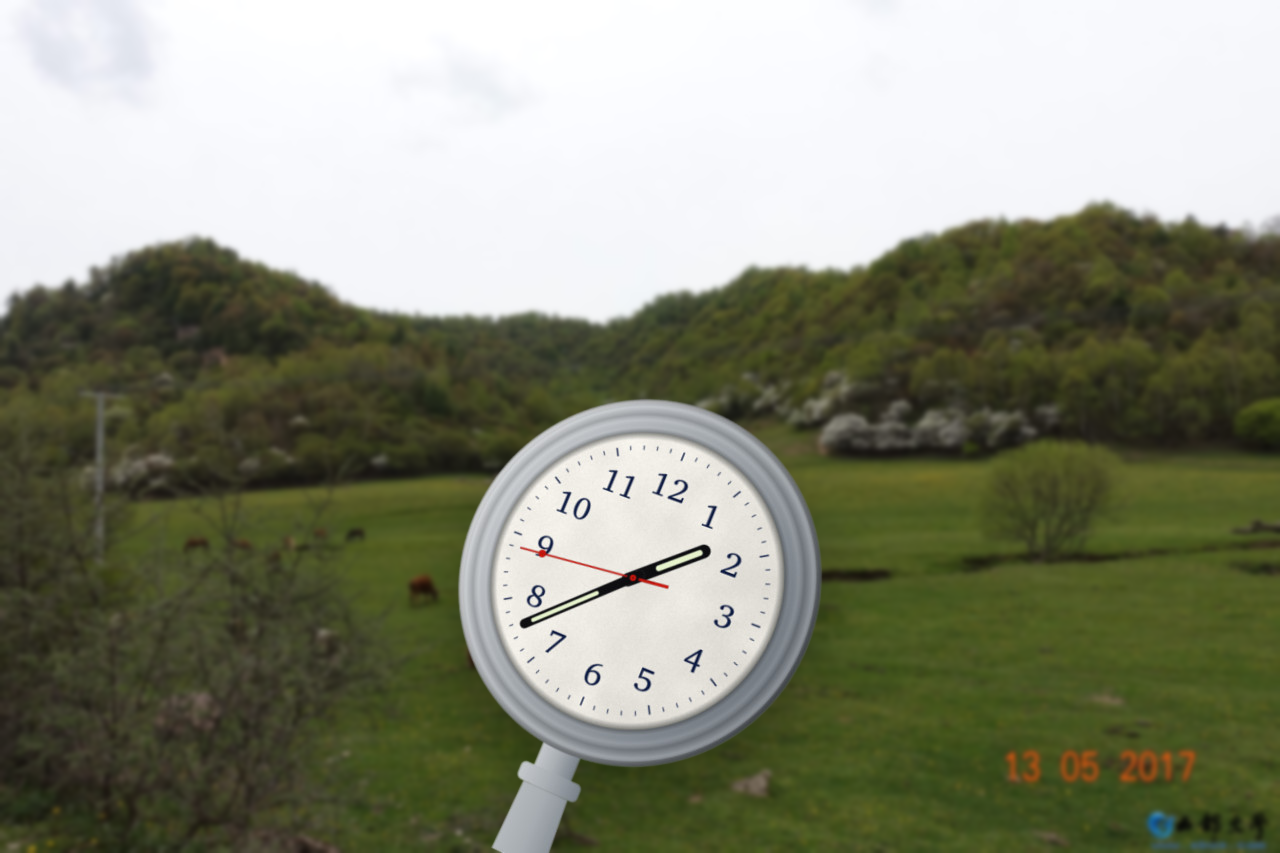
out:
{"hour": 1, "minute": 37, "second": 44}
